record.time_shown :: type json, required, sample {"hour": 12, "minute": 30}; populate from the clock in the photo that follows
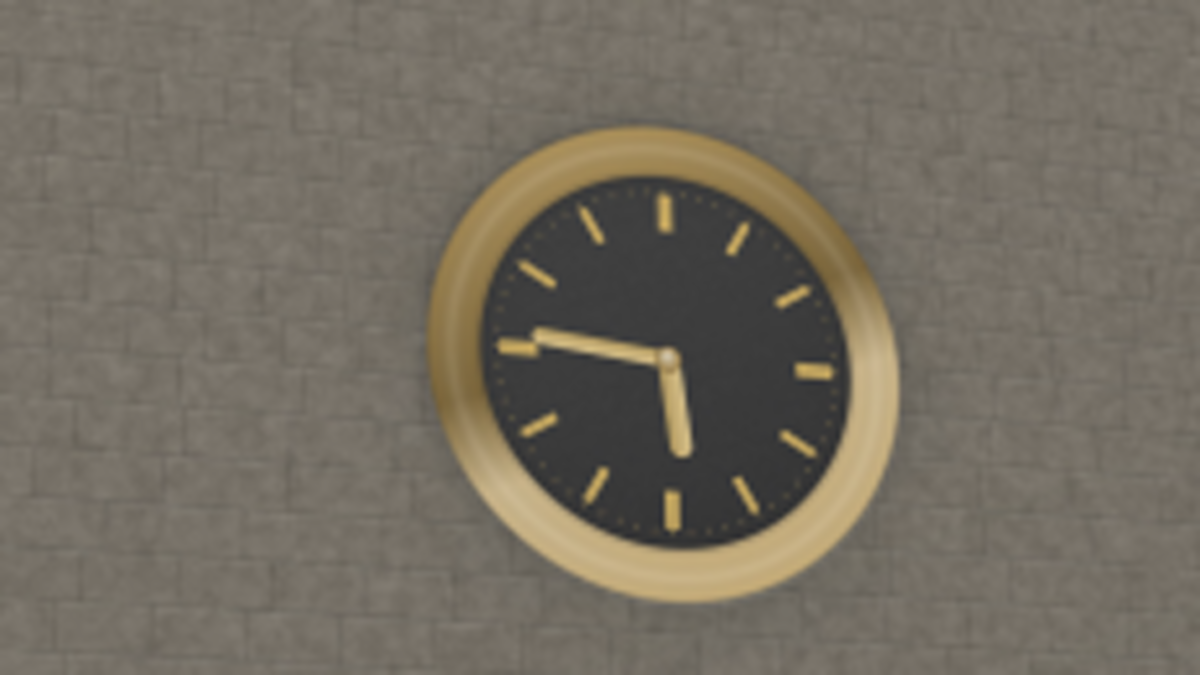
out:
{"hour": 5, "minute": 46}
